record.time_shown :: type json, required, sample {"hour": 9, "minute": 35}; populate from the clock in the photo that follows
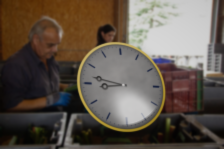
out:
{"hour": 8, "minute": 47}
